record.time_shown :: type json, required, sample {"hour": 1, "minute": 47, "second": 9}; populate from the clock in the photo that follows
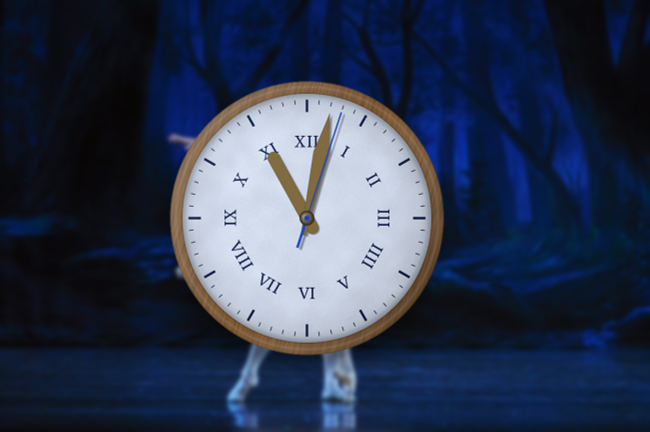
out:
{"hour": 11, "minute": 2, "second": 3}
